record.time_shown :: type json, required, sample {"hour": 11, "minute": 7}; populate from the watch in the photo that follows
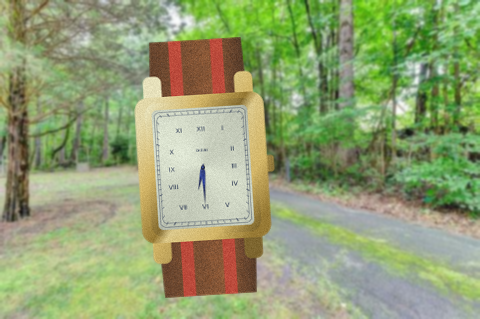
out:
{"hour": 6, "minute": 30}
